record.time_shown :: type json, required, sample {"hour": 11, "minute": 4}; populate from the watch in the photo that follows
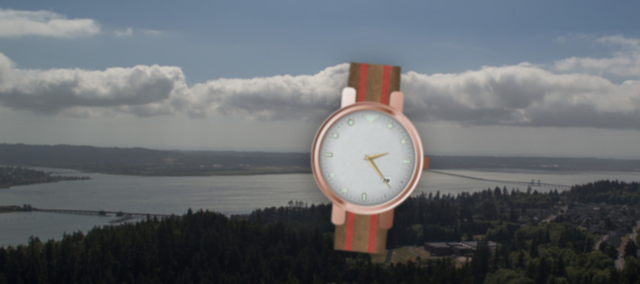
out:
{"hour": 2, "minute": 23}
